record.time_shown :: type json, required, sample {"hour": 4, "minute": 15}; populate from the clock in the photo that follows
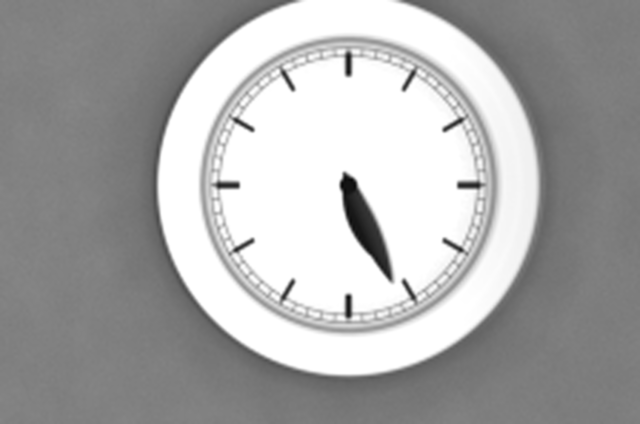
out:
{"hour": 5, "minute": 26}
